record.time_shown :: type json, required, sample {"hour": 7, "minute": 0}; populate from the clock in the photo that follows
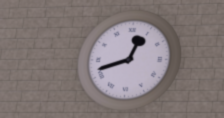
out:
{"hour": 12, "minute": 42}
